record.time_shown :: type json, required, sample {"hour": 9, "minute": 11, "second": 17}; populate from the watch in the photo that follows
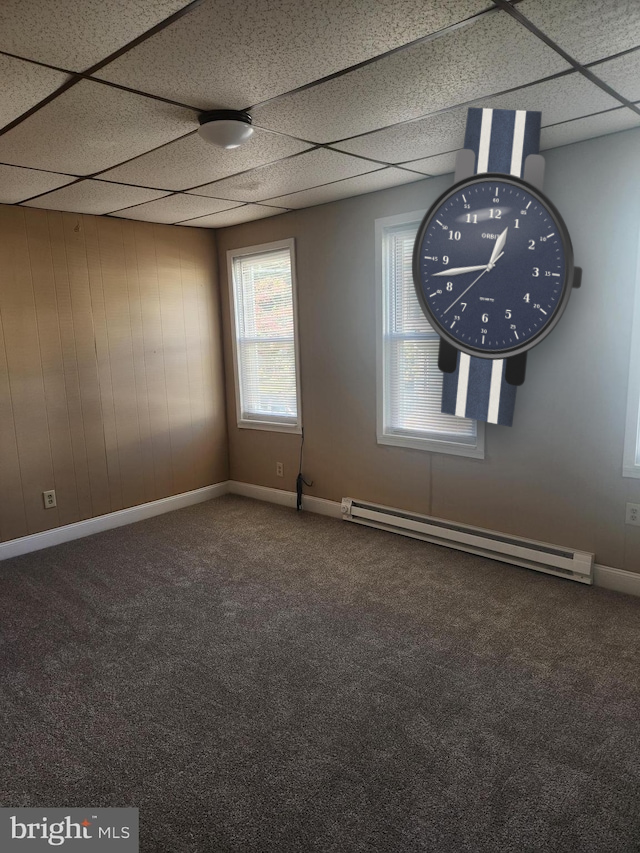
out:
{"hour": 12, "minute": 42, "second": 37}
